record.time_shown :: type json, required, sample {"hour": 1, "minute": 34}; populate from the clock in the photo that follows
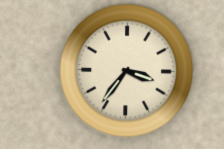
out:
{"hour": 3, "minute": 36}
